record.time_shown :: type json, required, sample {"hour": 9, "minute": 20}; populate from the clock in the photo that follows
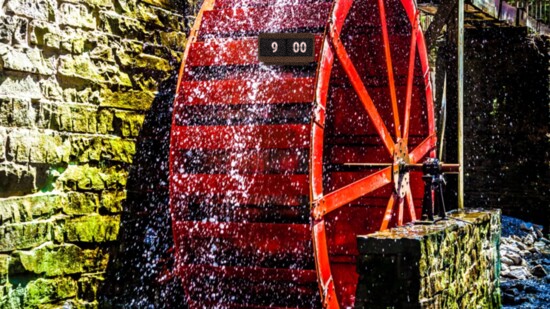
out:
{"hour": 9, "minute": 0}
